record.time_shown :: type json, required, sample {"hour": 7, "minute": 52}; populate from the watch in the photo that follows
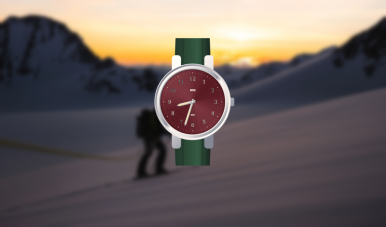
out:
{"hour": 8, "minute": 33}
